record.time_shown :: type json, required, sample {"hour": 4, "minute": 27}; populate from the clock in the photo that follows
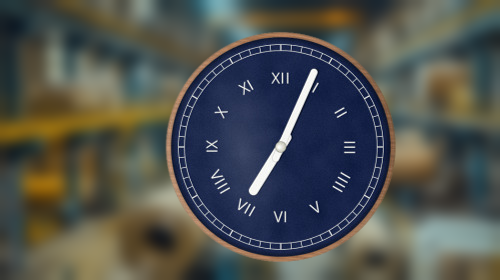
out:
{"hour": 7, "minute": 4}
